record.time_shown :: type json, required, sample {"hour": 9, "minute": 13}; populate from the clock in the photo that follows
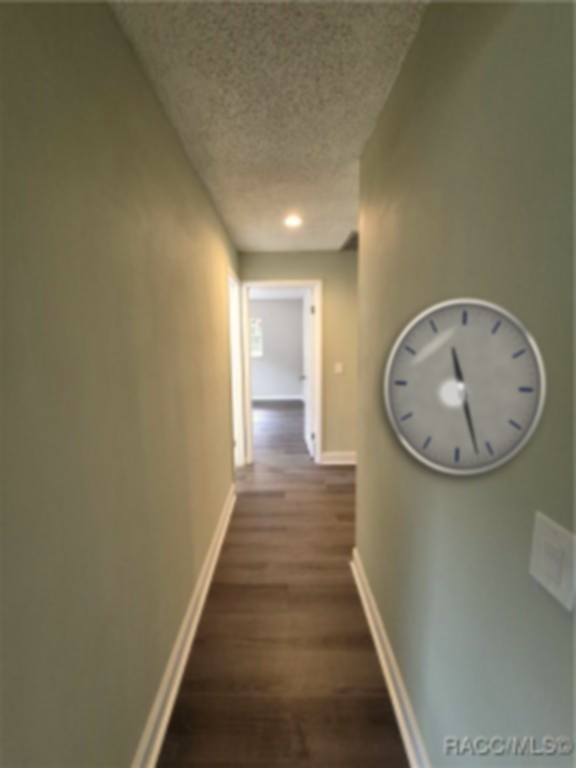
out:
{"hour": 11, "minute": 27}
